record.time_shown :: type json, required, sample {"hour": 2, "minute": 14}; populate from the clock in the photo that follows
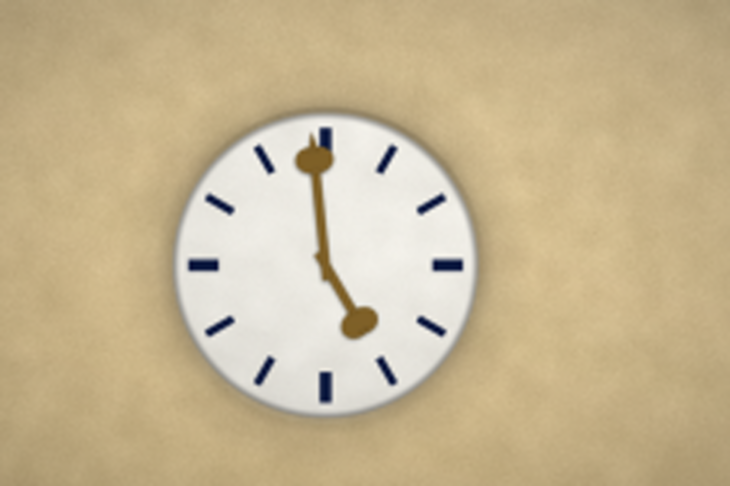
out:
{"hour": 4, "minute": 59}
